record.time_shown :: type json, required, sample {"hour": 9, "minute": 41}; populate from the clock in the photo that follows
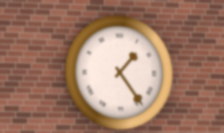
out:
{"hour": 1, "minute": 24}
